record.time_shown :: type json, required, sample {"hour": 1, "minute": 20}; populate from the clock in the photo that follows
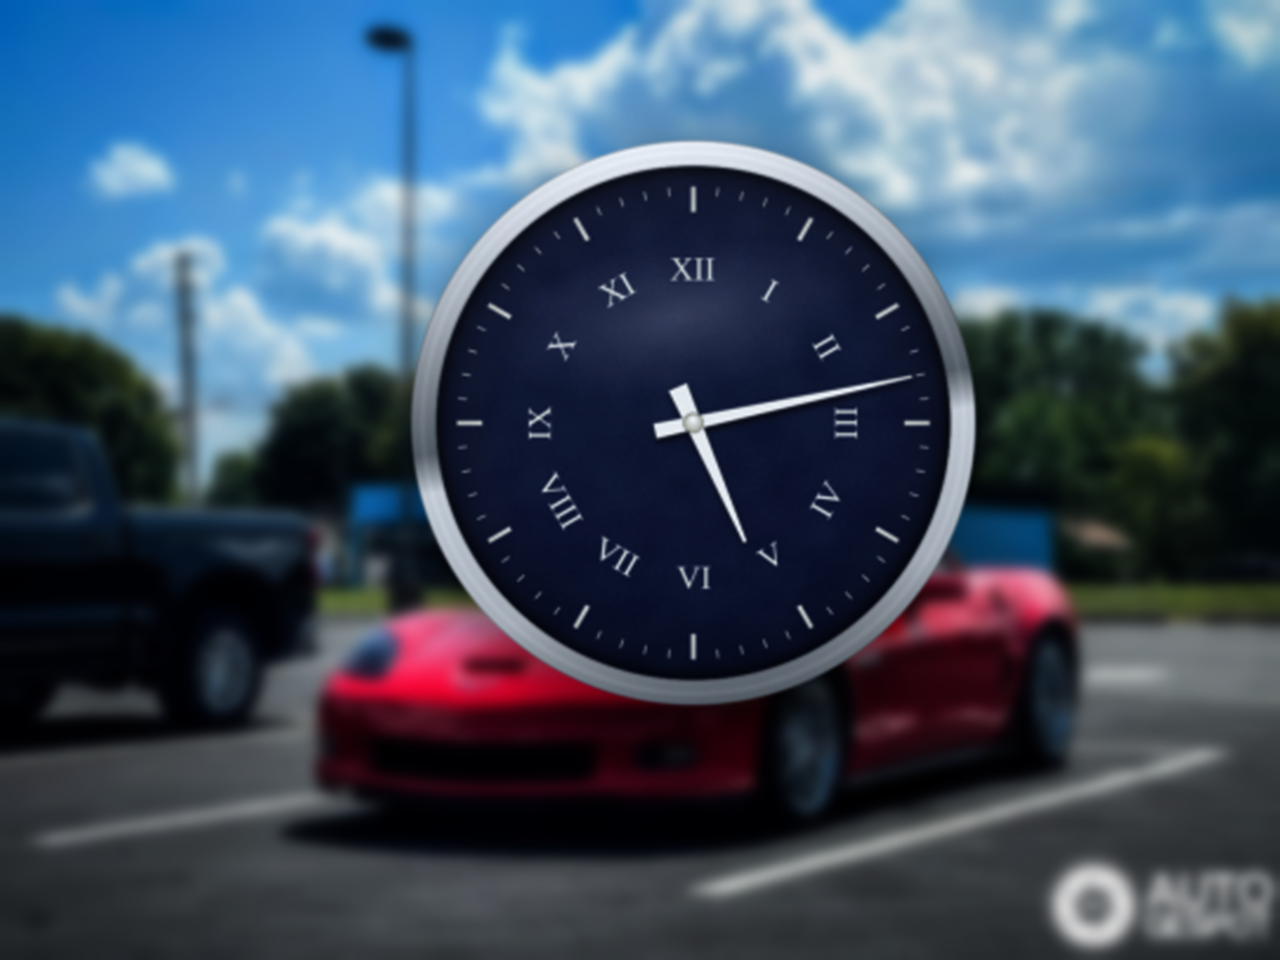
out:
{"hour": 5, "minute": 13}
